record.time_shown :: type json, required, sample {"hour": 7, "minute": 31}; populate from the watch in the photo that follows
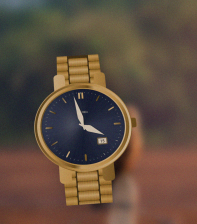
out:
{"hour": 3, "minute": 58}
